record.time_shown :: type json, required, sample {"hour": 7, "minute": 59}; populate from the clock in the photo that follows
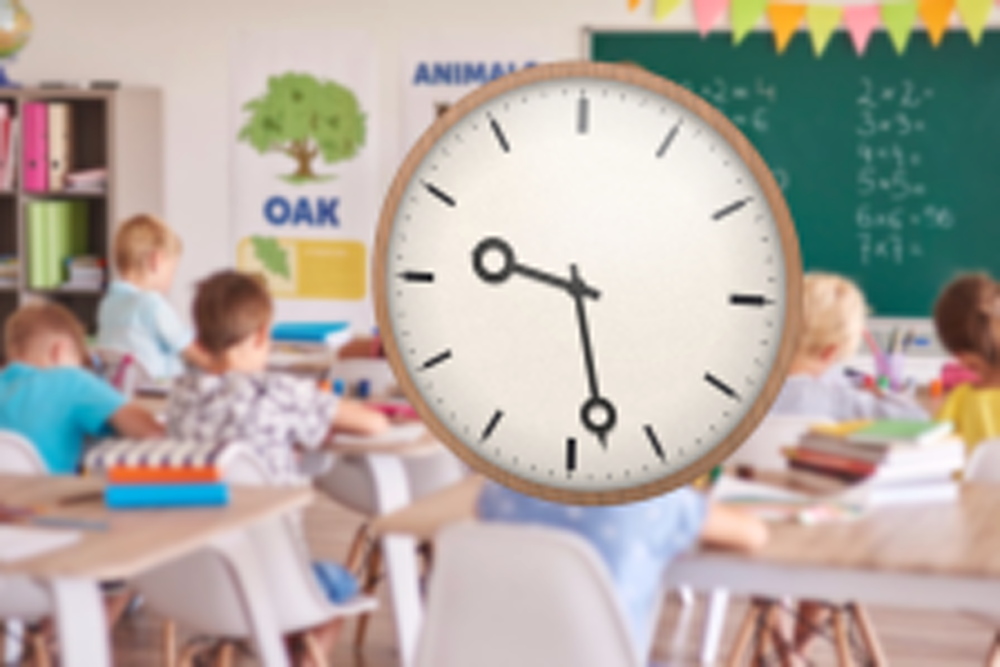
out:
{"hour": 9, "minute": 28}
